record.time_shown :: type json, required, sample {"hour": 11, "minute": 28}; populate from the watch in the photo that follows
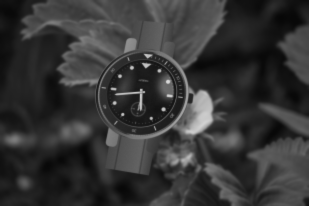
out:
{"hour": 5, "minute": 43}
